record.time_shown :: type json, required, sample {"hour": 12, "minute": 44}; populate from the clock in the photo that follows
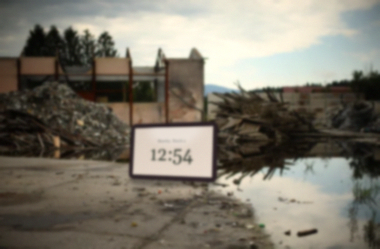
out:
{"hour": 12, "minute": 54}
